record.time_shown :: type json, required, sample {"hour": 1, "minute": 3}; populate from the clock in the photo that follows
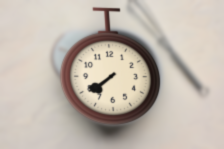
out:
{"hour": 7, "minute": 39}
